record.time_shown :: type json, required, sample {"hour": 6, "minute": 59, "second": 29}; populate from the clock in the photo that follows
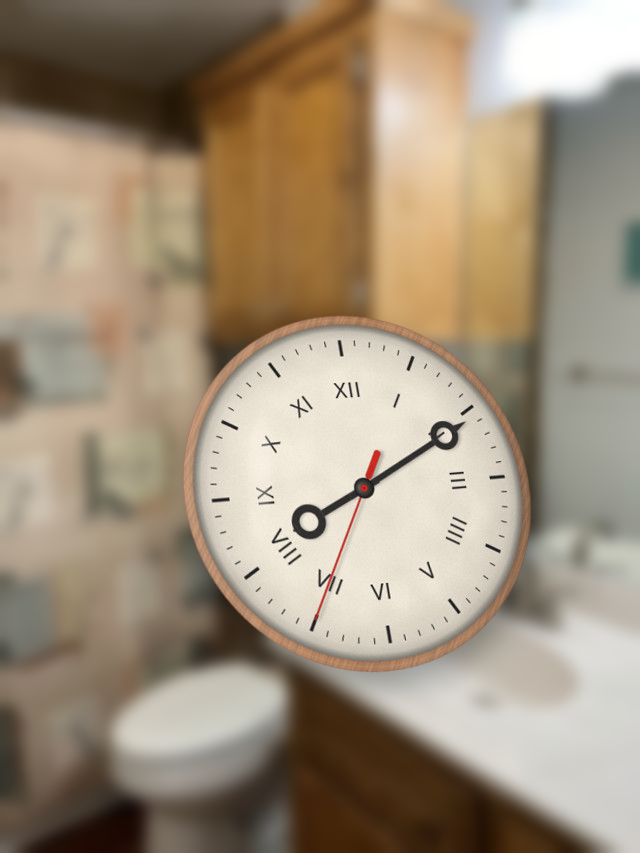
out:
{"hour": 8, "minute": 10, "second": 35}
